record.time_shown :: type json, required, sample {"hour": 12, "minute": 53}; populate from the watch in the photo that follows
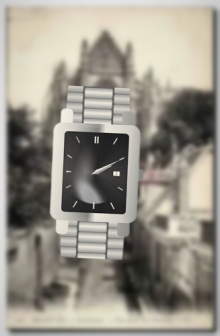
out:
{"hour": 2, "minute": 10}
